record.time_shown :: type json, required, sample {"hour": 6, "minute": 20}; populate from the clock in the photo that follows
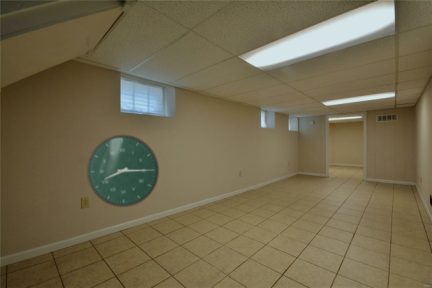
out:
{"hour": 8, "minute": 15}
